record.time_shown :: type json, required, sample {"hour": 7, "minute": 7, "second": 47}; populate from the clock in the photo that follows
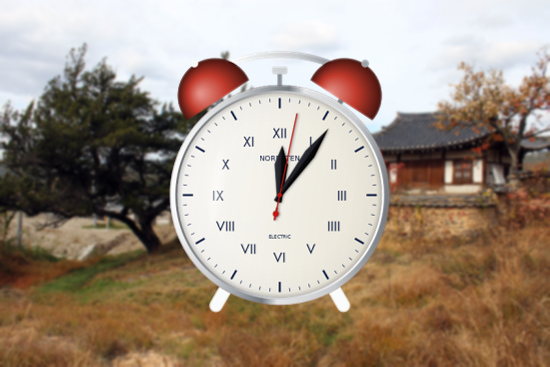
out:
{"hour": 12, "minute": 6, "second": 2}
